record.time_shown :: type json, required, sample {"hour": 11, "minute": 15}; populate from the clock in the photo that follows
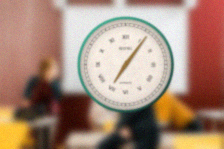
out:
{"hour": 7, "minute": 6}
